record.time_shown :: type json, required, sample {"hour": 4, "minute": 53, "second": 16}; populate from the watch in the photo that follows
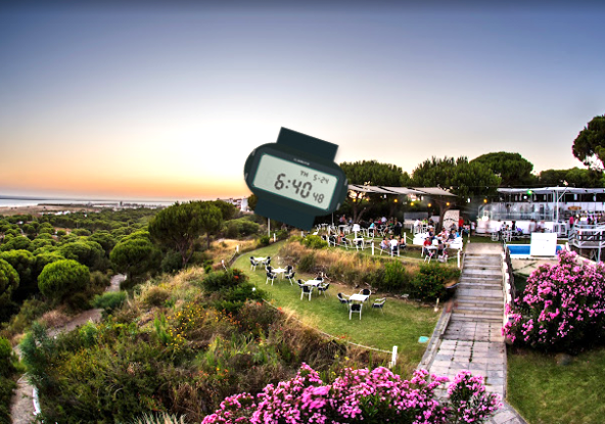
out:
{"hour": 6, "minute": 40, "second": 48}
